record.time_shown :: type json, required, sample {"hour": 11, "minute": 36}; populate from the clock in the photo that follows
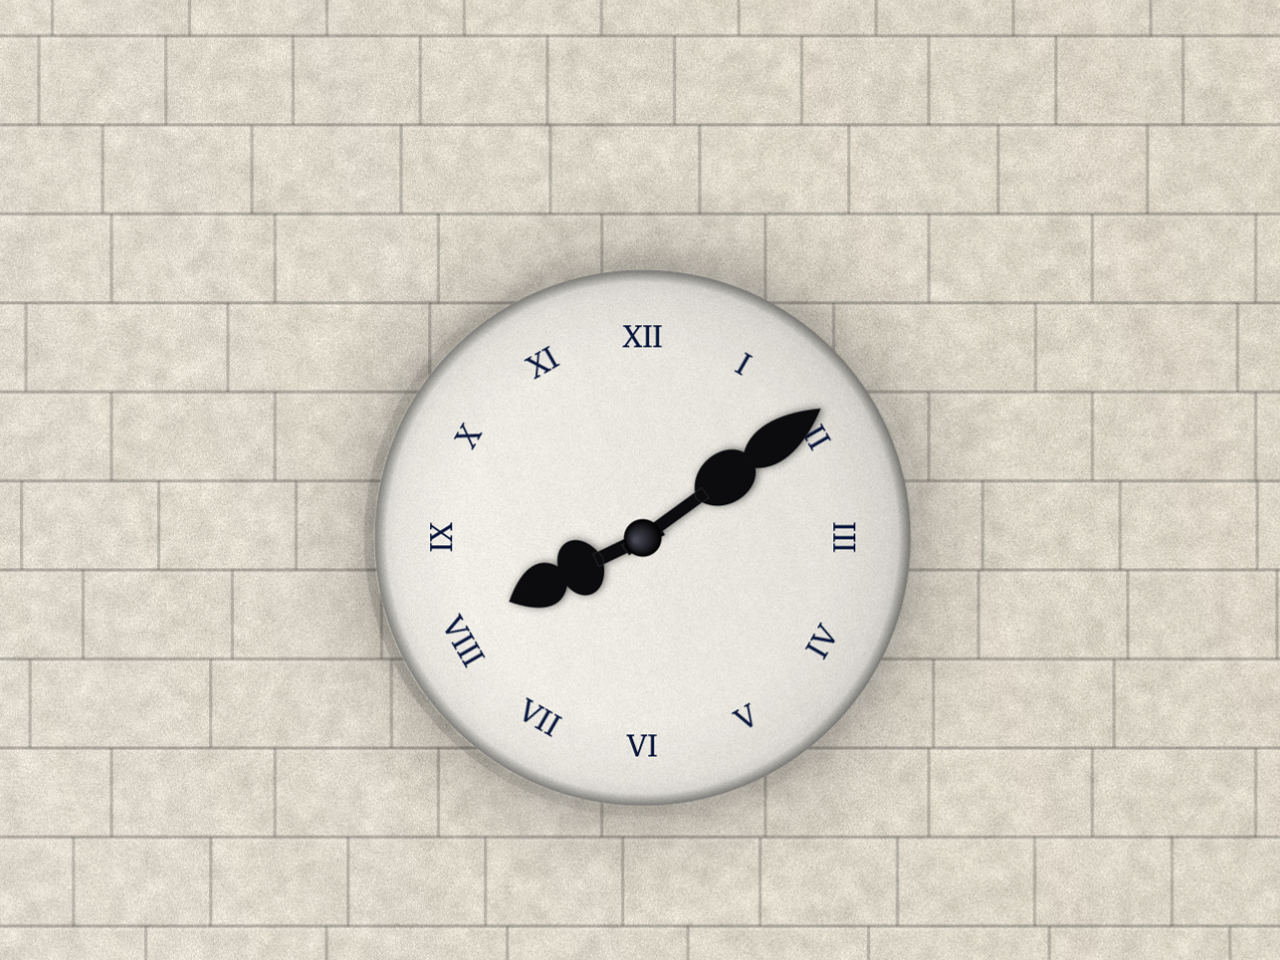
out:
{"hour": 8, "minute": 9}
